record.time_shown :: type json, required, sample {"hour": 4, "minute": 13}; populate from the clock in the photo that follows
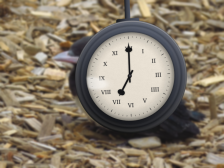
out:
{"hour": 7, "minute": 0}
